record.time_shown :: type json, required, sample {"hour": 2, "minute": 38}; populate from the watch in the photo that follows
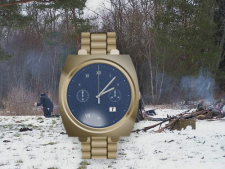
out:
{"hour": 2, "minute": 7}
